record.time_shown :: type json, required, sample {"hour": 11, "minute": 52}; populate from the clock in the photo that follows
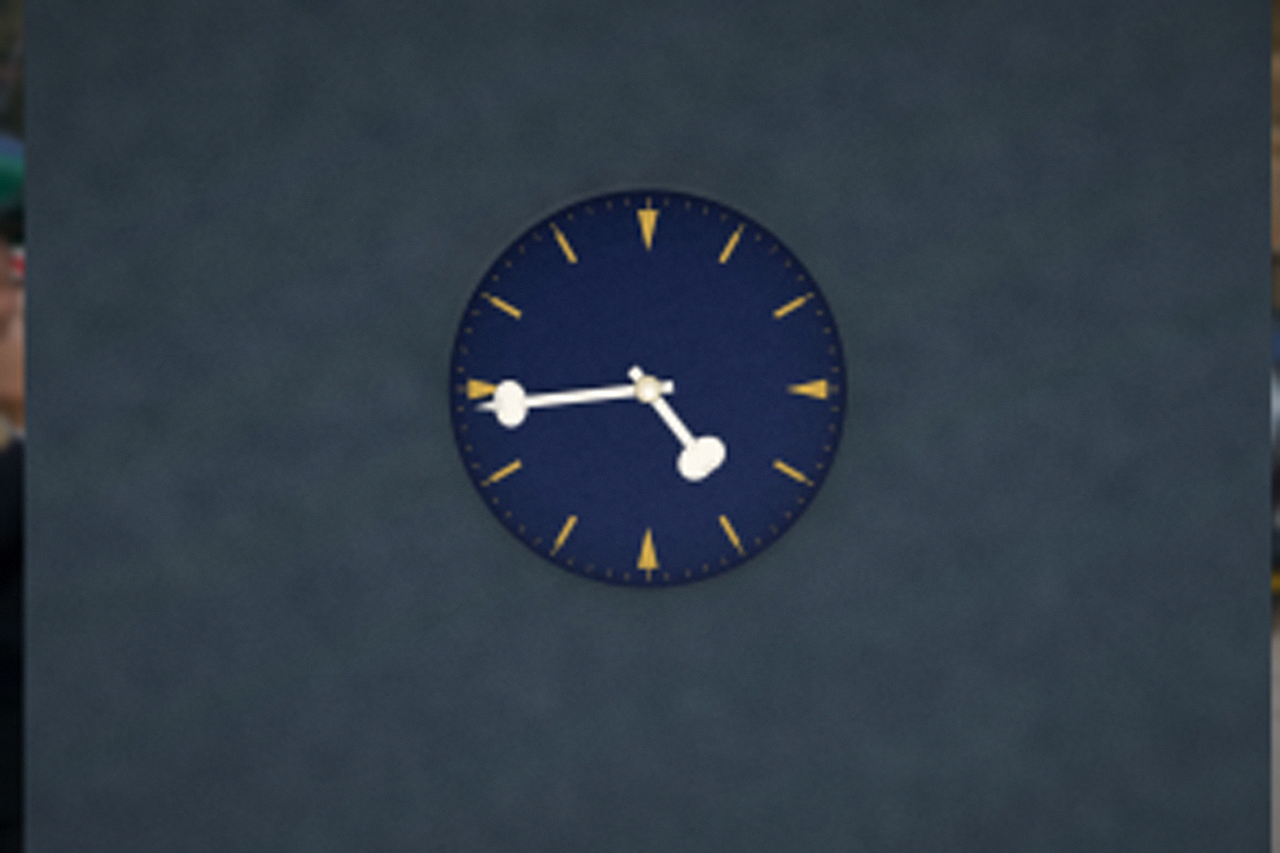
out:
{"hour": 4, "minute": 44}
